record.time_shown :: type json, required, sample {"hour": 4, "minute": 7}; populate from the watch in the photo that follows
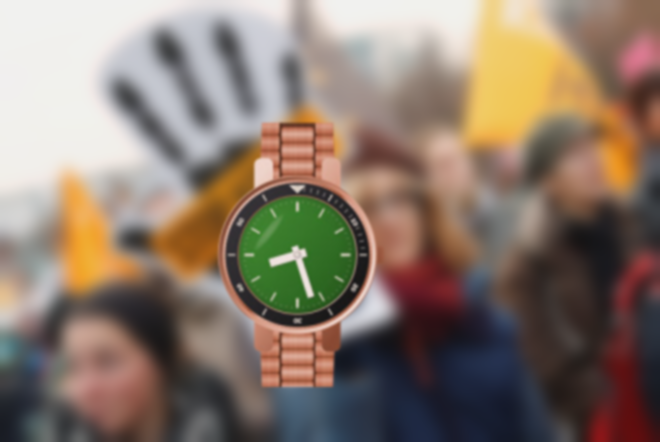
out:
{"hour": 8, "minute": 27}
